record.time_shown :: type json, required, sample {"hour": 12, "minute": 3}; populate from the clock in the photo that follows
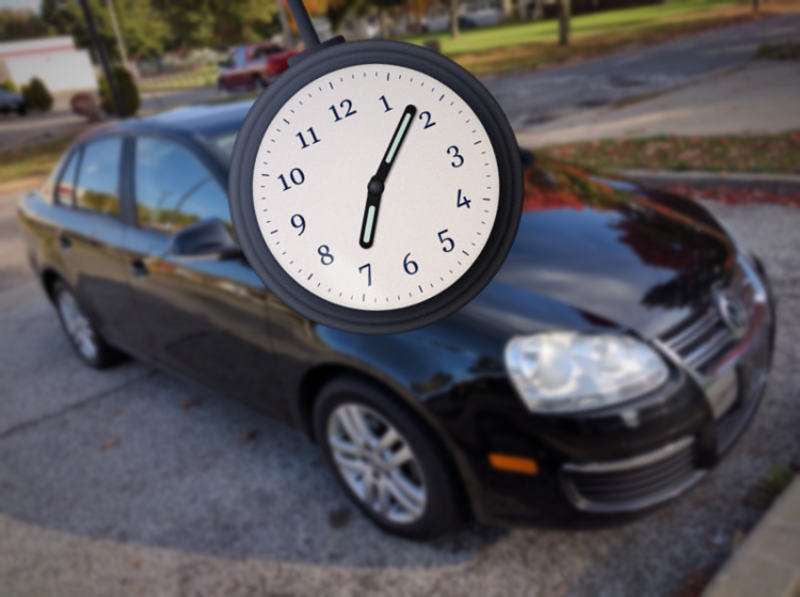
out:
{"hour": 7, "minute": 8}
